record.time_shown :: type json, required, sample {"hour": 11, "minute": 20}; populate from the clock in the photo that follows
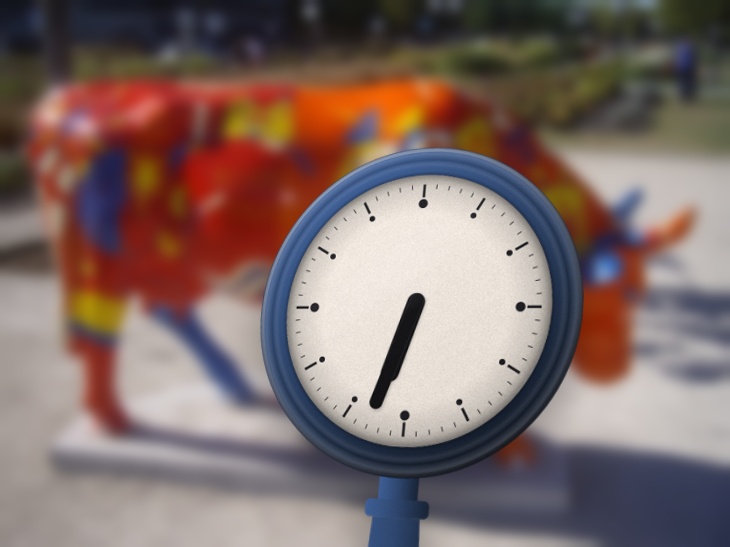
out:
{"hour": 6, "minute": 33}
